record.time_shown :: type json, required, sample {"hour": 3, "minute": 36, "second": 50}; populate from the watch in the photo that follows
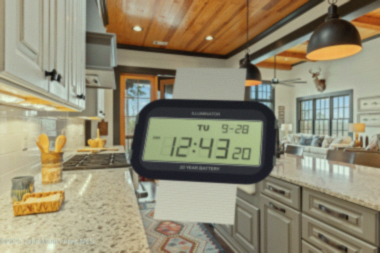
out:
{"hour": 12, "minute": 43, "second": 20}
